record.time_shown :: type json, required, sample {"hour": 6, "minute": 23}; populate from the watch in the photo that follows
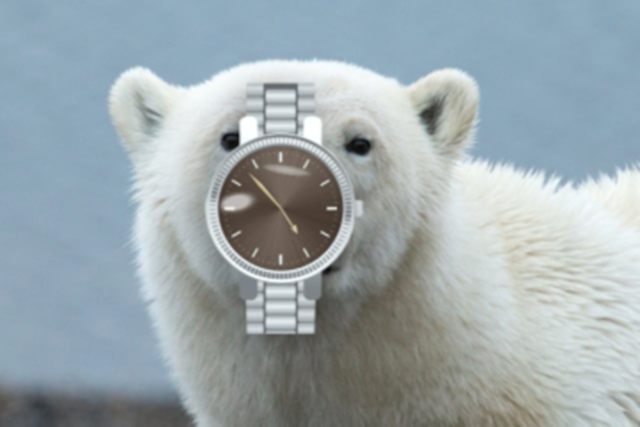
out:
{"hour": 4, "minute": 53}
